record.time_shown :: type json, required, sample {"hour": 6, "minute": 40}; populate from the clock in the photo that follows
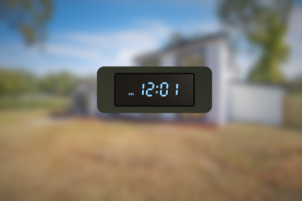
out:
{"hour": 12, "minute": 1}
